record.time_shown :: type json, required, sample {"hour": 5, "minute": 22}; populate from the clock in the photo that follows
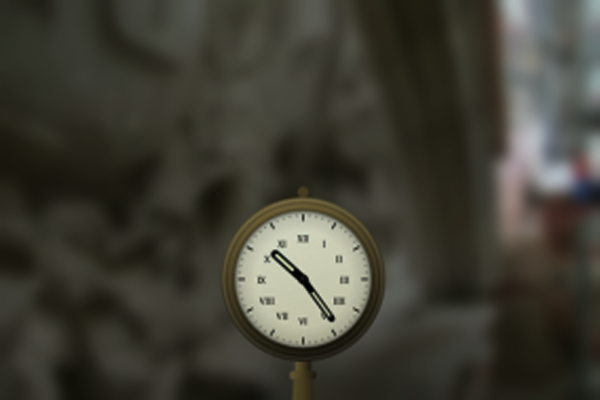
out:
{"hour": 10, "minute": 24}
